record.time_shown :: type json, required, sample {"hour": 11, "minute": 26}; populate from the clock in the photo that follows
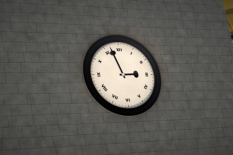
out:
{"hour": 2, "minute": 57}
